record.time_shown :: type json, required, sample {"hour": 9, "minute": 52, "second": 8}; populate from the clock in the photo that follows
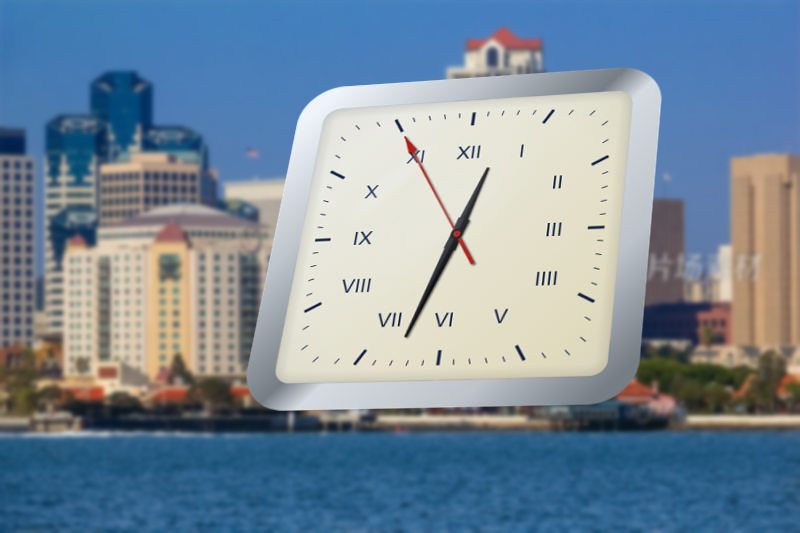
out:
{"hour": 12, "minute": 32, "second": 55}
